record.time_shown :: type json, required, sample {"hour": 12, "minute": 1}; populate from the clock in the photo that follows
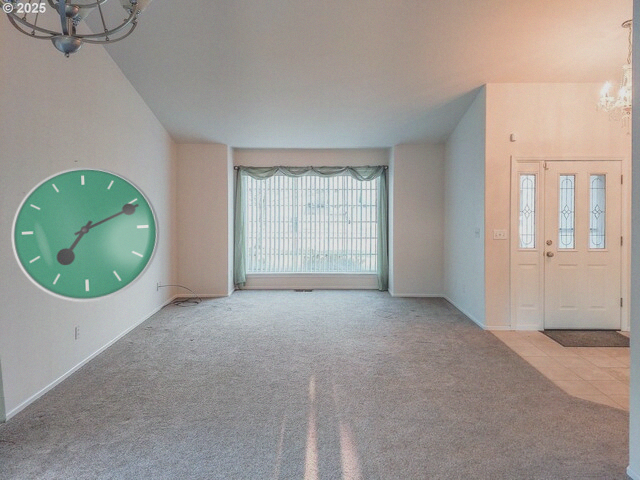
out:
{"hour": 7, "minute": 11}
